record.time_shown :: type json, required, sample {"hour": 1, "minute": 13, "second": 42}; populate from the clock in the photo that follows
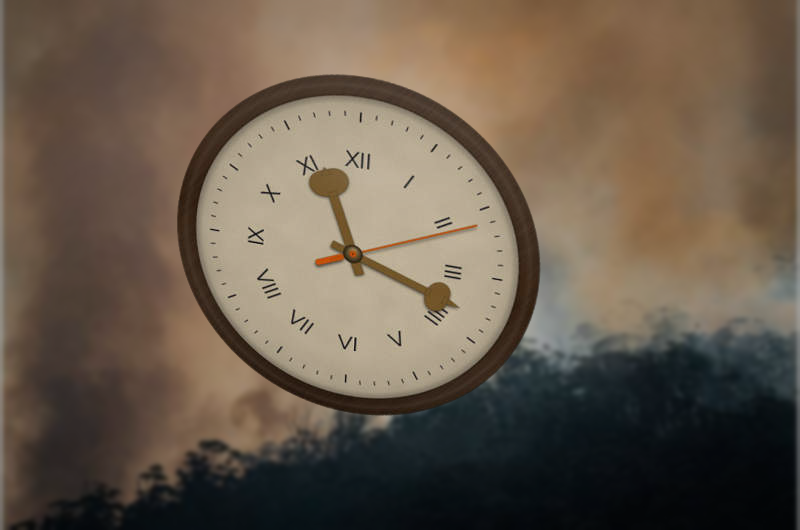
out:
{"hour": 11, "minute": 18, "second": 11}
